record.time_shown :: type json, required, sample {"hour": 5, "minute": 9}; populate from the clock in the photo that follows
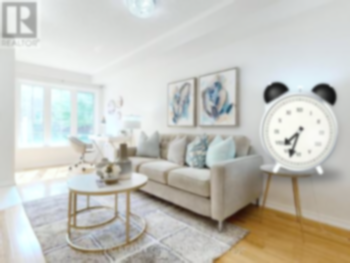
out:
{"hour": 7, "minute": 33}
